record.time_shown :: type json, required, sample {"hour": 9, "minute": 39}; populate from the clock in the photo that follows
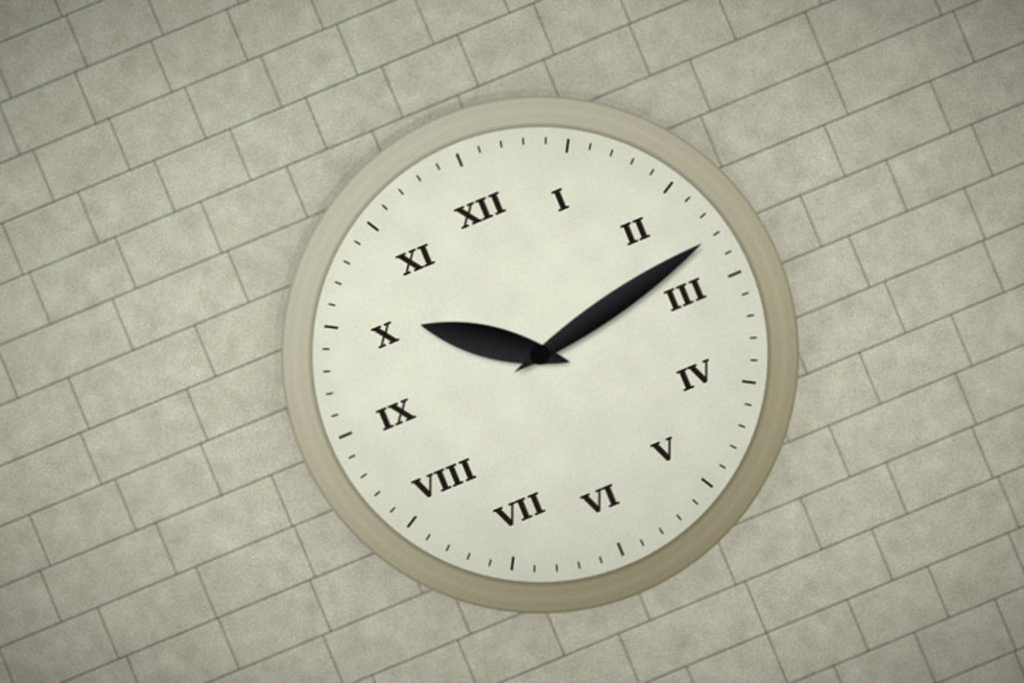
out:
{"hour": 10, "minute": 13}
